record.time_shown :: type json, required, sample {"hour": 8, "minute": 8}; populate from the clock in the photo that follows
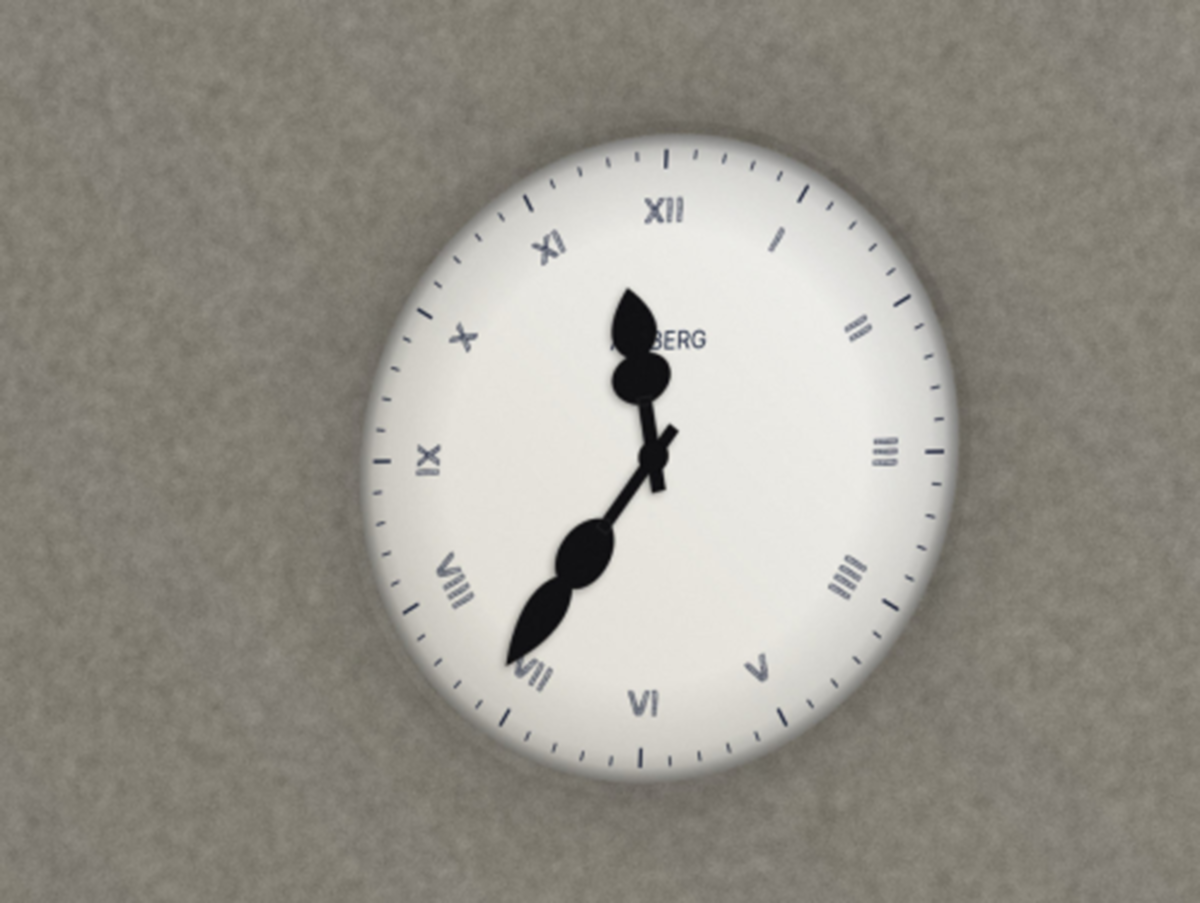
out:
{"hour": 11, "minute": 36}
